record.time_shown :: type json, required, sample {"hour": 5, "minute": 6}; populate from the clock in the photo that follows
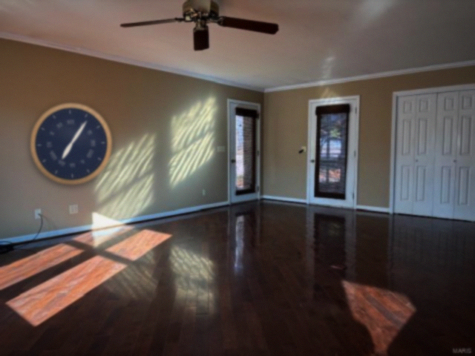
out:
{"hour": 7, "minute": 6}
